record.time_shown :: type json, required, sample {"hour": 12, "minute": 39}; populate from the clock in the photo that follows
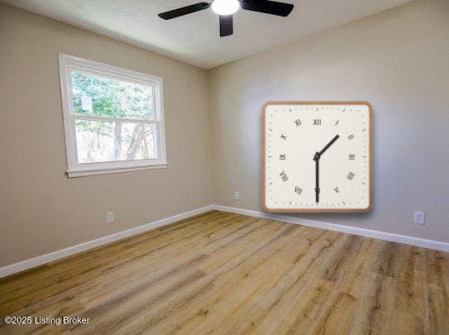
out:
{"hour": 1, "minute": 30}
